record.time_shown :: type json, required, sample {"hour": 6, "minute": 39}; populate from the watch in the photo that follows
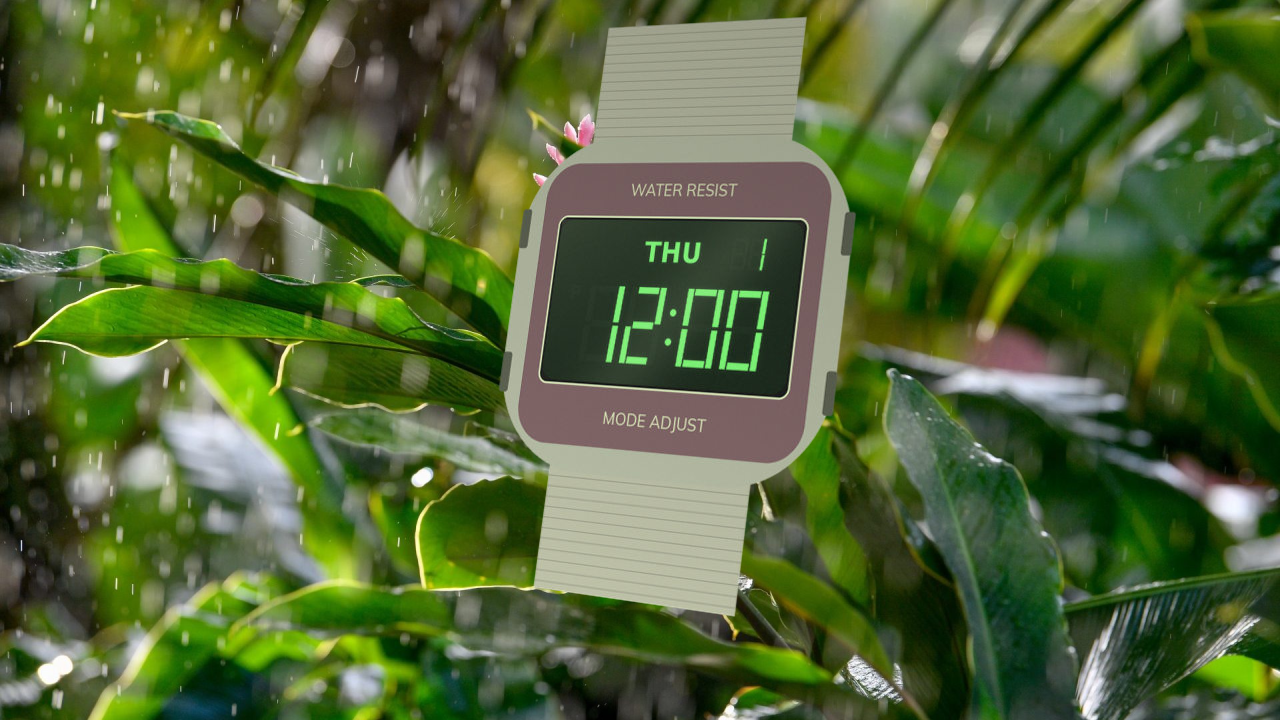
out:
{"hour": 12, "minute": 0}
